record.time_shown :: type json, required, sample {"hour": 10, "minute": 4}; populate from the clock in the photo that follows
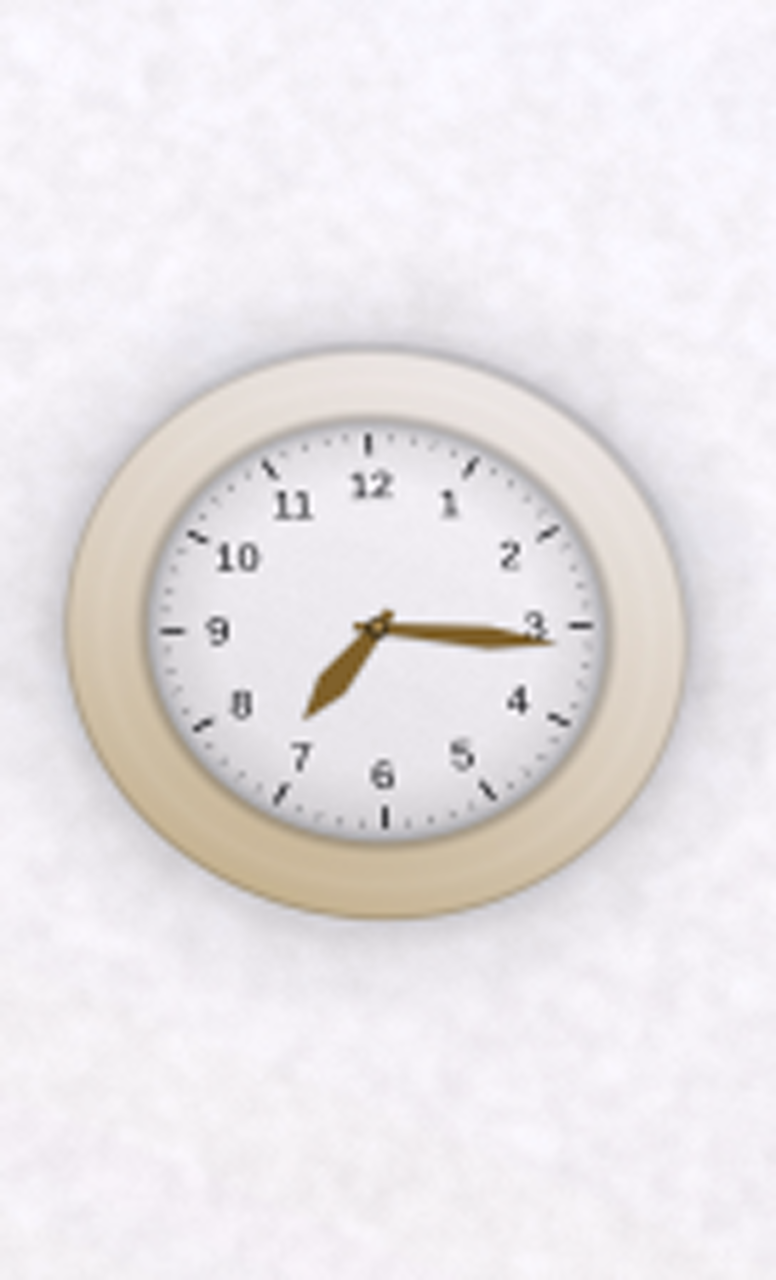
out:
{"hour": 7, "minute": 16}
